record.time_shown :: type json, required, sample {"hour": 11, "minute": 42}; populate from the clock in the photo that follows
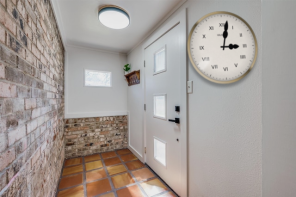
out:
{"hour": 3, "minute": 2}
